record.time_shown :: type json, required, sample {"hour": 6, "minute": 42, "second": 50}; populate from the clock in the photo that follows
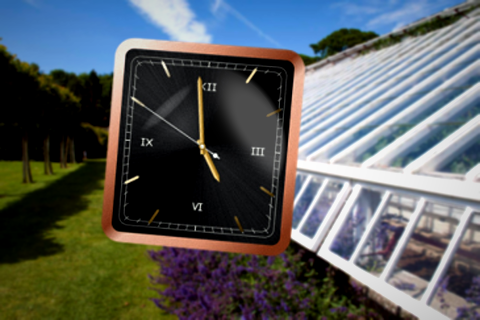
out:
{"hour": 4, "minute": 58, "second": 50}
